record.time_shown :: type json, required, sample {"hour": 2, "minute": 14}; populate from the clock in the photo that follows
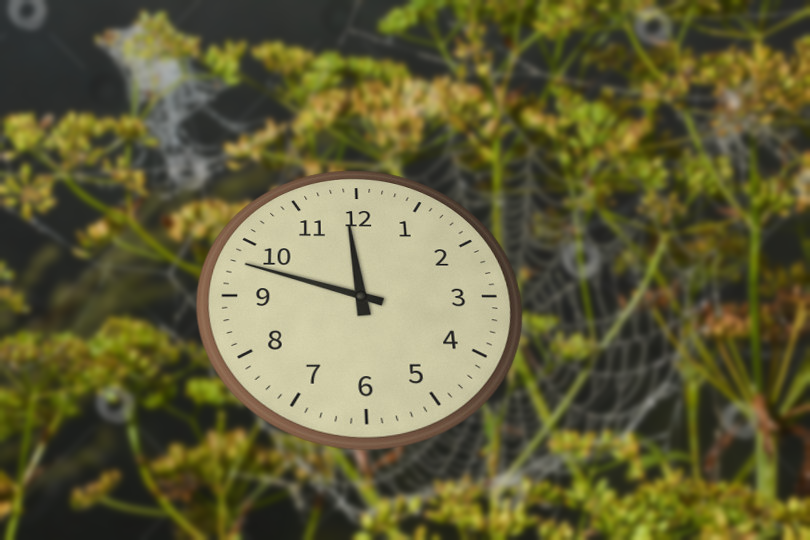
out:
{"hour": 11, "minute": 48}
